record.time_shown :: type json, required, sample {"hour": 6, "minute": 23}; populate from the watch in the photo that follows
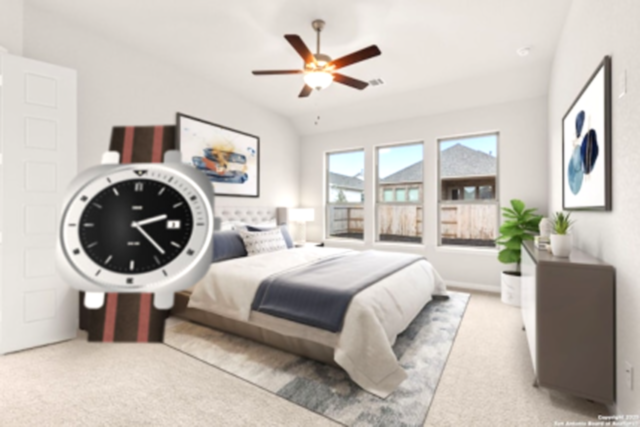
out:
{"hour": 2, "minute": 23}
